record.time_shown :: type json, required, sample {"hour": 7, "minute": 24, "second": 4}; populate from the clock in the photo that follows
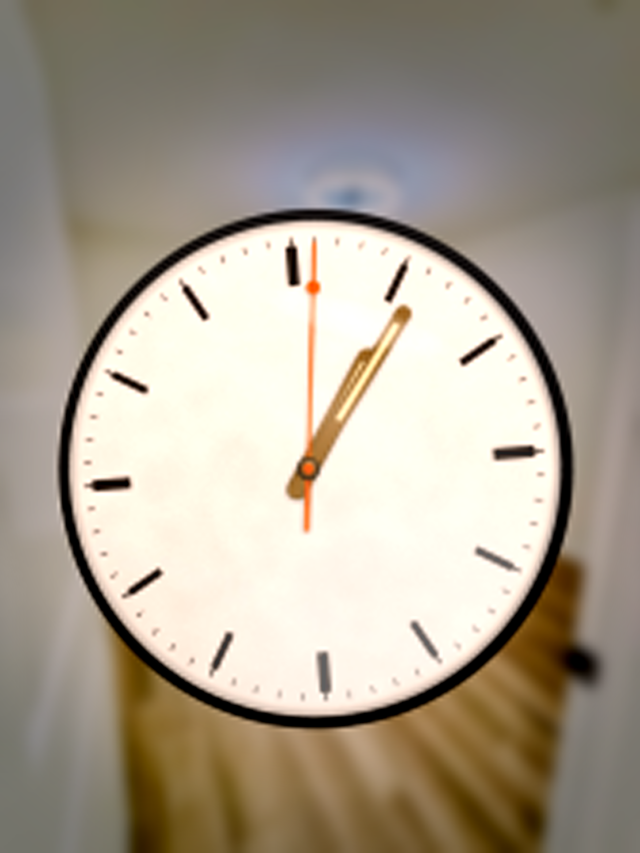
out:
{"hour": 1, "minute": 6, "second": 1}
